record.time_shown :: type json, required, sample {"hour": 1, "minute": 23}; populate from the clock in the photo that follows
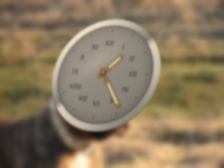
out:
{"hour": 1, "minute": 24}
